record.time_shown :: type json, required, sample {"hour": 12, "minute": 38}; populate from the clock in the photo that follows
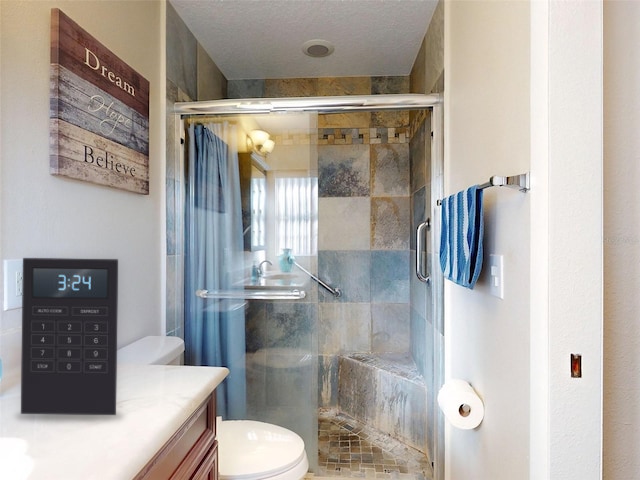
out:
{"hour": 3, "minute": 24}
